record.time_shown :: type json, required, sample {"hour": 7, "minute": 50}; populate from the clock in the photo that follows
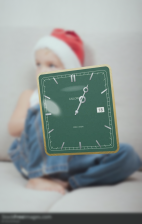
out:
{"hour": 1, "minute": 5}
